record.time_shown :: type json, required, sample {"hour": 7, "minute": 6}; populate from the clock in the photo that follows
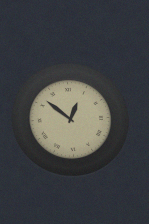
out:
{"hour": 12, "minute": 52}
